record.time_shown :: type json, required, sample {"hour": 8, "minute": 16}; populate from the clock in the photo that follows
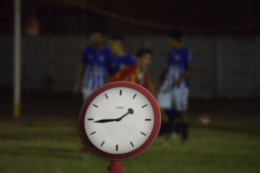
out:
{"hour": 1, "minute": 44}
